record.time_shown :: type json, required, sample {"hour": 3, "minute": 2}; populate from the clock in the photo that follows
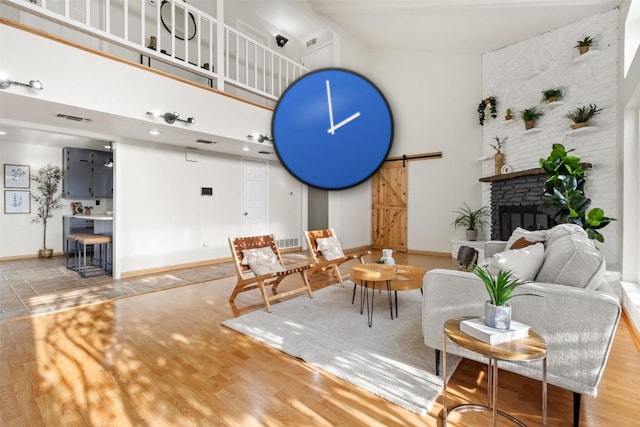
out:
{"hour": 1, "minute": 59}
